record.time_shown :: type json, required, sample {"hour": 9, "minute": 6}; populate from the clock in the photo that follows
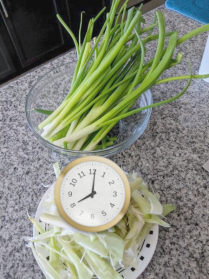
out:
{"hour": 8, "minute": 1}
